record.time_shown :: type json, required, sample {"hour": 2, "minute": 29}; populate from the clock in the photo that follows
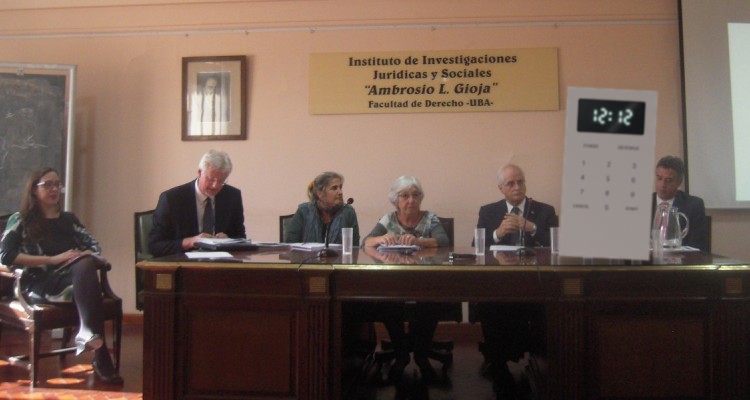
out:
{"hour": 12, "minute": 12}
